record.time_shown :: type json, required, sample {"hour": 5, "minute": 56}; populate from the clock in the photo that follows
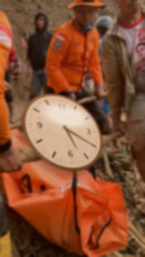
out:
{"hour": 5, "minute": 20}
